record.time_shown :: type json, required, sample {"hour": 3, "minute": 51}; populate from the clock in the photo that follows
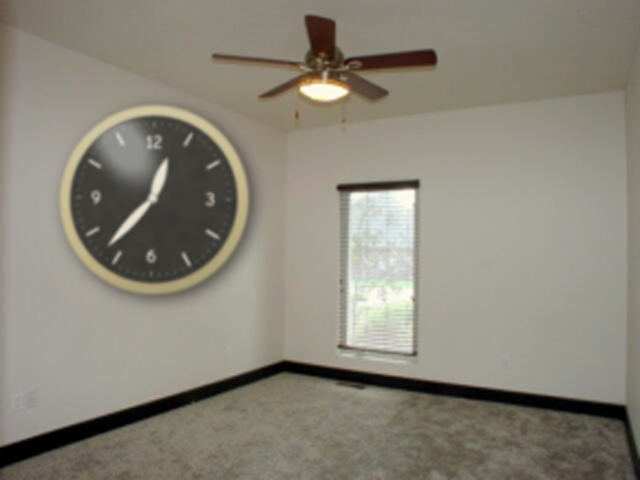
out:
{"hour": 12, "minute": 37}
